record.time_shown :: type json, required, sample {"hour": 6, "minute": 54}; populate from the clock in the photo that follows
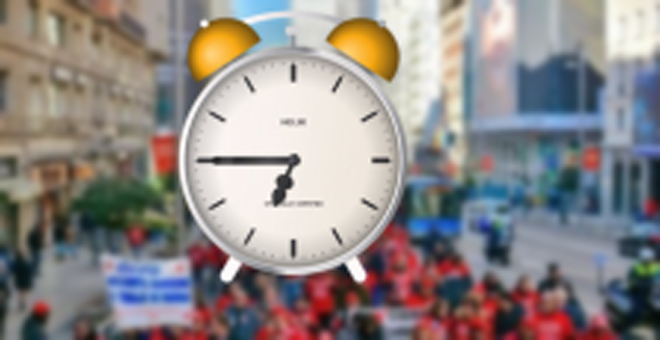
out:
{"hour": 6, "minute": 45}
